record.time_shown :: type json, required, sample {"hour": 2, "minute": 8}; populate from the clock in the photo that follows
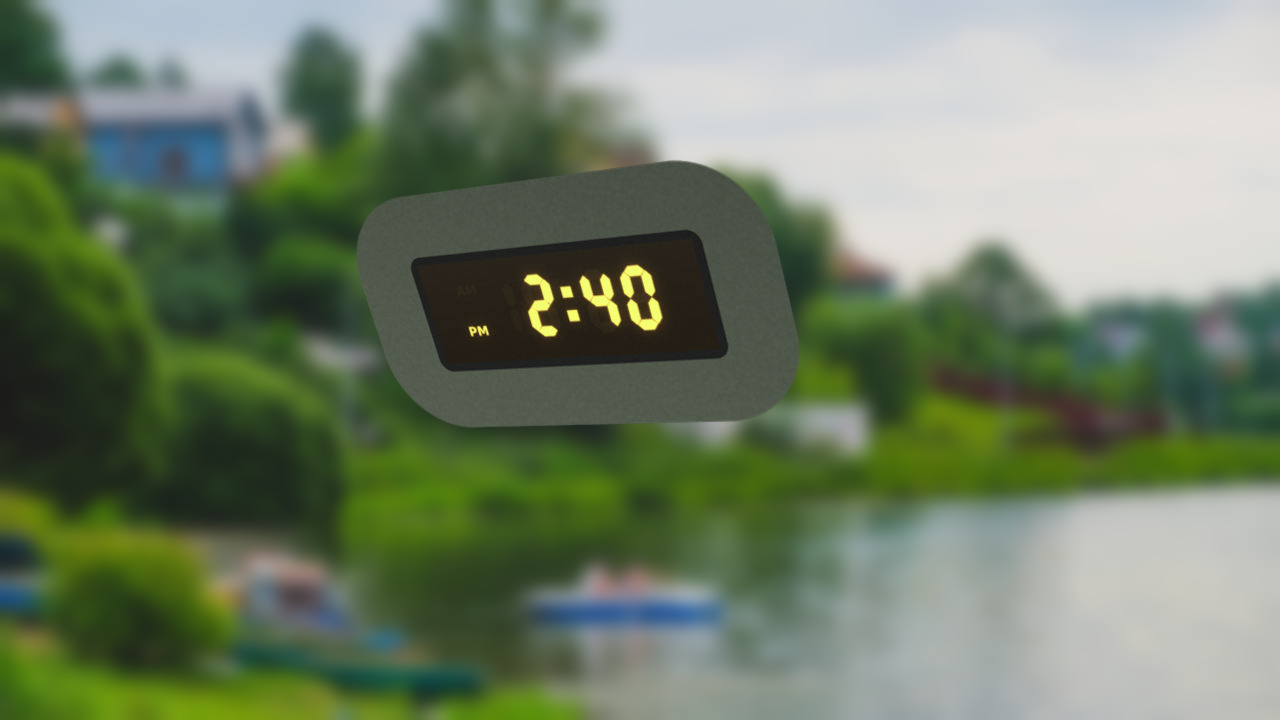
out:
{"hour": 2, "minute": 40}
